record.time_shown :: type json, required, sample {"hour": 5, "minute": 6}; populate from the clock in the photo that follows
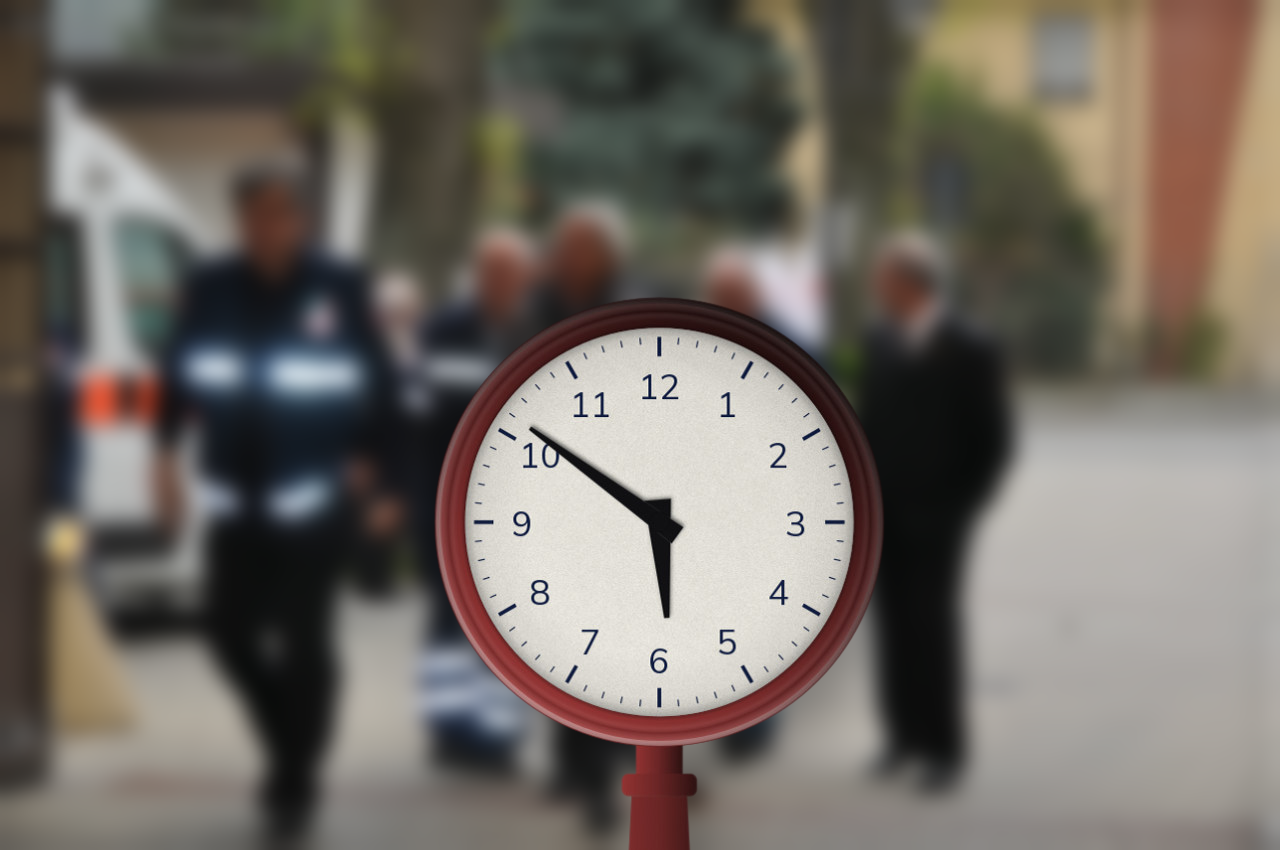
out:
{"hour": 5, "minute": 51}
